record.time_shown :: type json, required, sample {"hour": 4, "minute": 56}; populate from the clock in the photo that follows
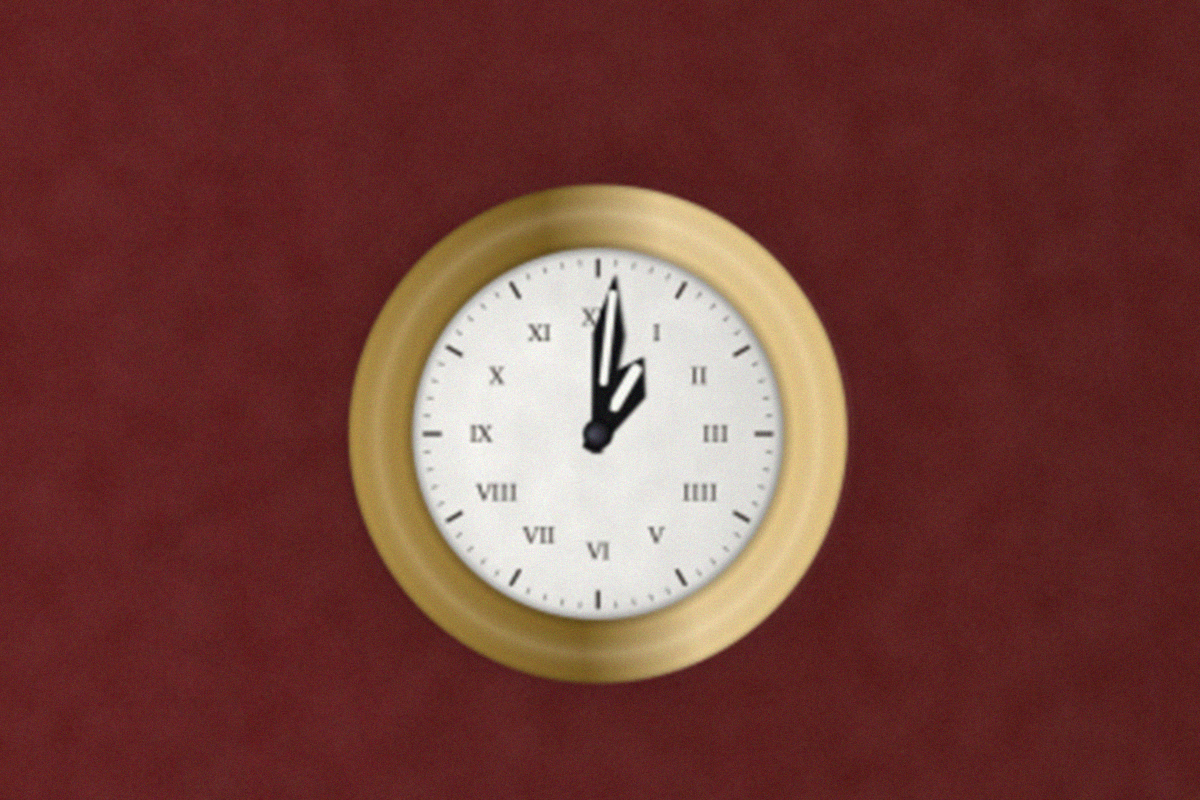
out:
{"hour": 1, "minute": 1}
